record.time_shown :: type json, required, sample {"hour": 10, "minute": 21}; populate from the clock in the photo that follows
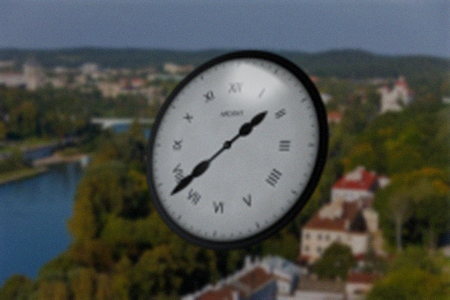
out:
{"hour": 1, "minute": 38}
